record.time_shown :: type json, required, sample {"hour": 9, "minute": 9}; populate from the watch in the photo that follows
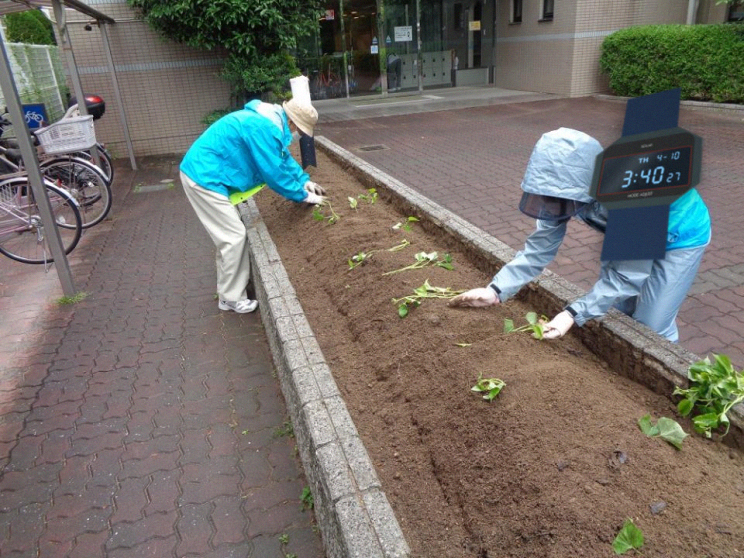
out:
{"hour": 3, "minute": 40}
